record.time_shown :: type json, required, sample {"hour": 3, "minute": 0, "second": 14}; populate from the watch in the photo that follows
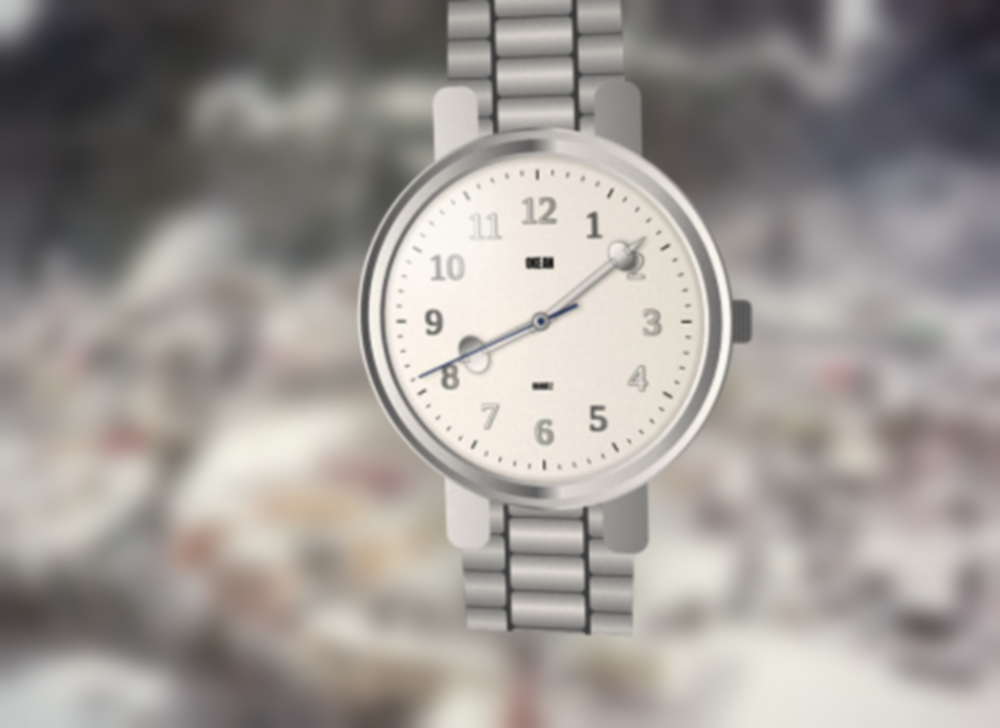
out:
{"hour": 8, "minute": 8, "second": 41}
